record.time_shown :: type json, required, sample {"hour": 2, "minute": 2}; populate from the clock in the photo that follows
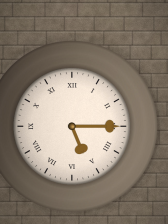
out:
{"hour": 5, "minute": 15}
